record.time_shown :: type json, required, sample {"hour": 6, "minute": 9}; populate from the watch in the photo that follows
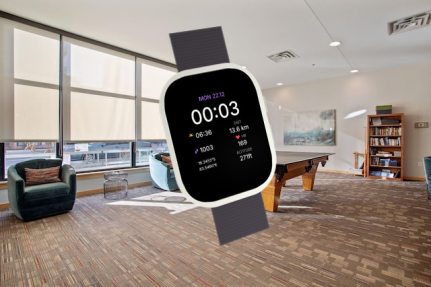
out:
{"hour": 0, "minute": 3}
